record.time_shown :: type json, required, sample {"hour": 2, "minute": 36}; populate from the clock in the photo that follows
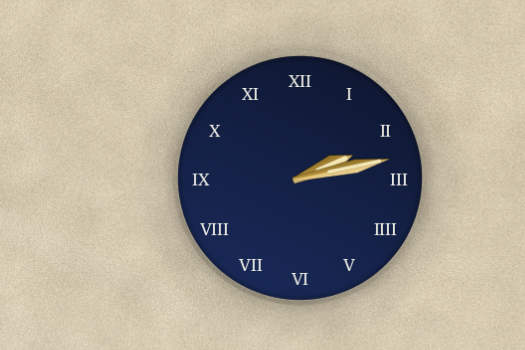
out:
{"hour": 2, "minute": 13}
